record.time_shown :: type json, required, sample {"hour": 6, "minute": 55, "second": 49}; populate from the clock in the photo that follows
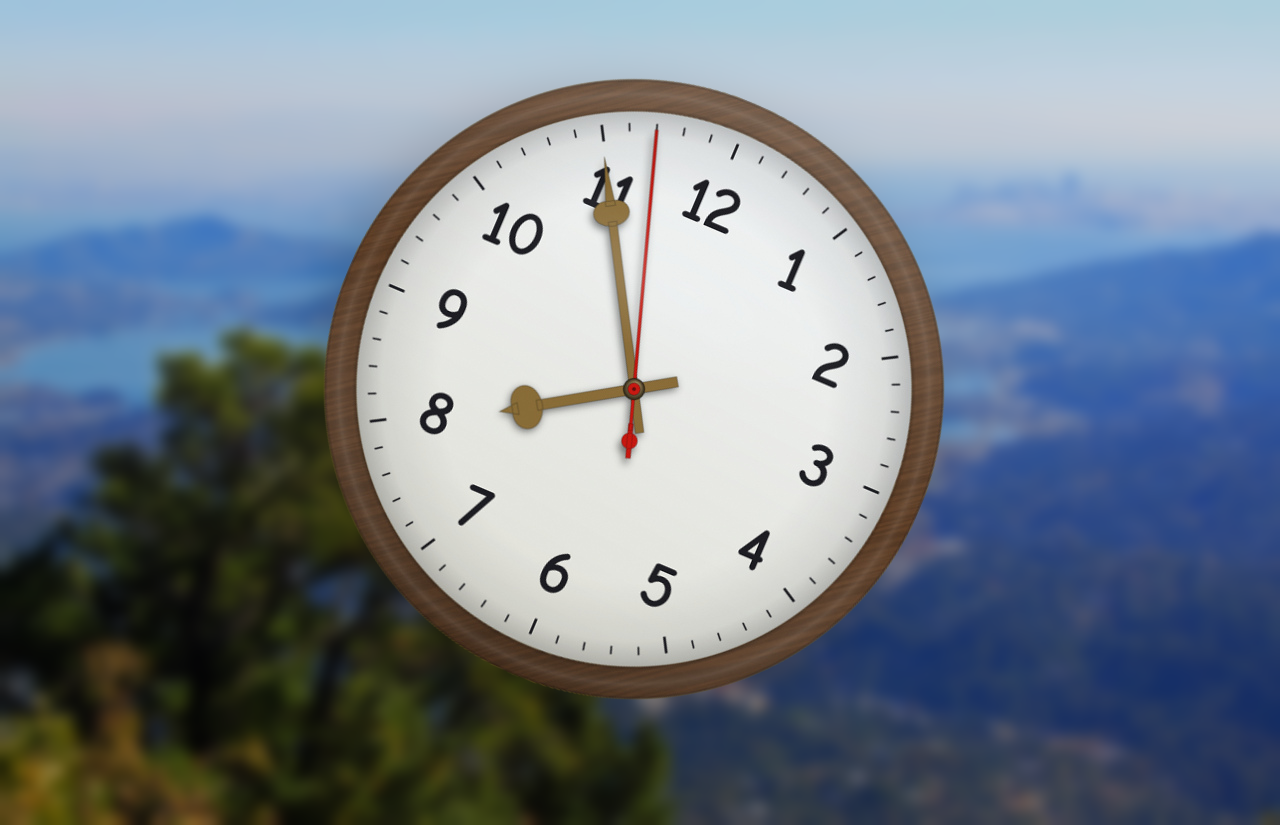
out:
{"hour": 7, "minute": 54, "second": 57}
